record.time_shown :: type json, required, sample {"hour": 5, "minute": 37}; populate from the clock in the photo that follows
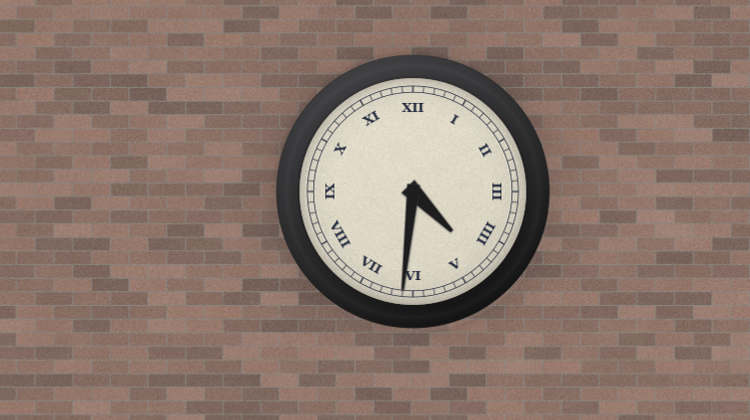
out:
{"hour": 4, "minute": 31}
